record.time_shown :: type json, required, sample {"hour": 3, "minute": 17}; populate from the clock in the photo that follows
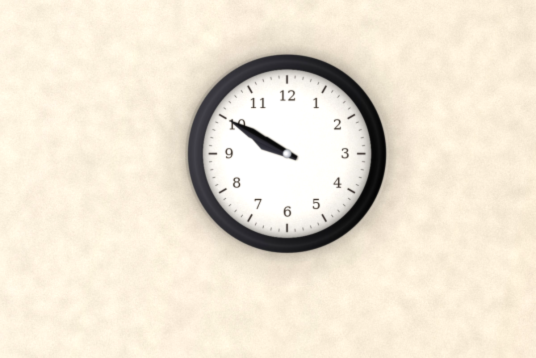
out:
{"hour": 9, "minute": 50}
